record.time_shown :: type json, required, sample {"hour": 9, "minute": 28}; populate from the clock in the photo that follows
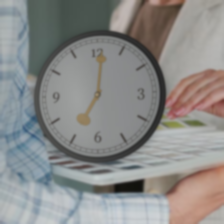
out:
{"hour": 7, "minute": 1}
